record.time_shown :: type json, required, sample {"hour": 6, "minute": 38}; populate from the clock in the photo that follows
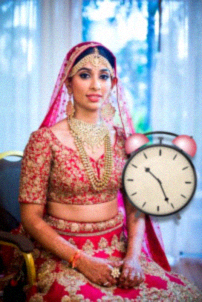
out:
{"hour": 10, "minute": 26}
